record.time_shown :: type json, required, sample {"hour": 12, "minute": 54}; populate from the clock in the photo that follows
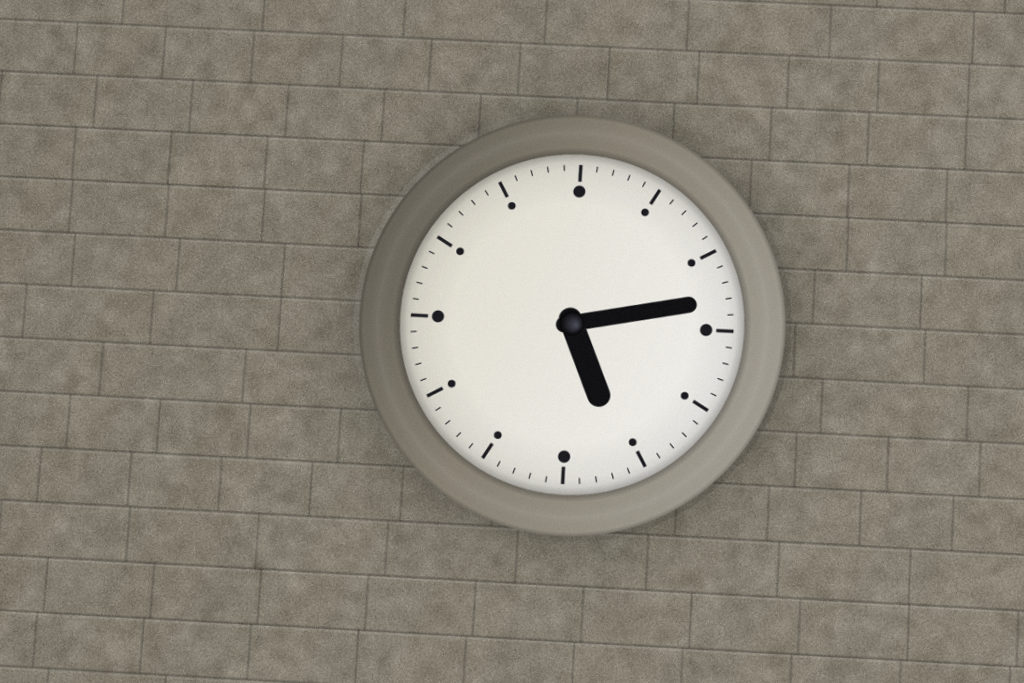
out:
{"hour": 5, "minute": 13}
